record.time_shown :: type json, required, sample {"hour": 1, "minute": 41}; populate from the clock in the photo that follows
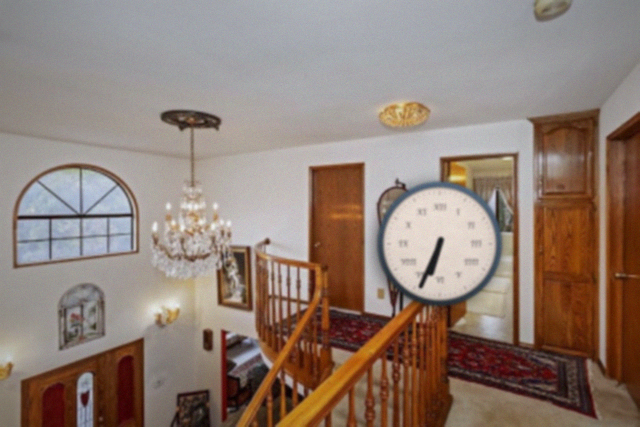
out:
{"hour": 6, "minute": 34}
